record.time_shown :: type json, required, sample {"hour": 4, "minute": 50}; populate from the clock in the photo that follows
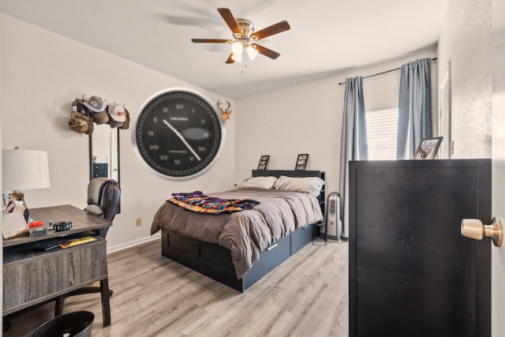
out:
{"hour": 10, "minute": 23}
